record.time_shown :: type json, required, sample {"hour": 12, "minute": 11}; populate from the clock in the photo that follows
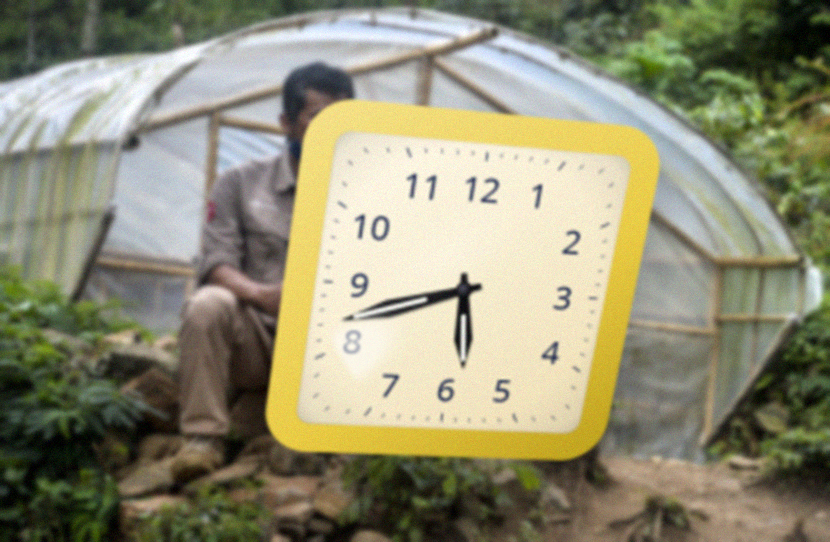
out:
{"hour": 5, "minute": 42}
